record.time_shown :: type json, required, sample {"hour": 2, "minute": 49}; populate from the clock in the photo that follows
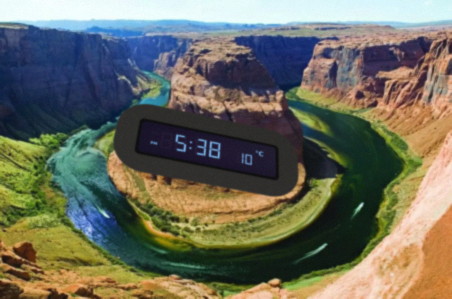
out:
{"hour": 5, "minute": 38}
